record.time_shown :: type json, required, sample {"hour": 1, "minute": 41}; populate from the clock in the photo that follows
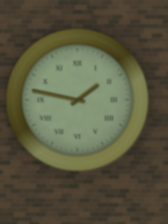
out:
{"hour": 1, "minute": 47}
